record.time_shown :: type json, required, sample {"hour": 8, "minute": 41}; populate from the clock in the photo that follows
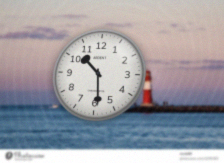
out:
{"hour": 10, "minute": 29}
